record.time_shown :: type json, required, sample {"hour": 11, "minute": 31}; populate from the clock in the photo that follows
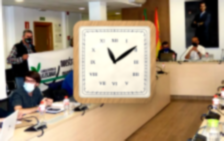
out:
{"hour": 11, "minute": 9}
